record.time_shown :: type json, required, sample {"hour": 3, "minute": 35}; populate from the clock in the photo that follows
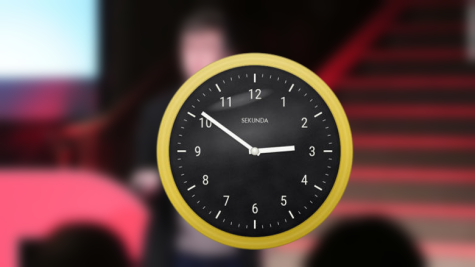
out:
{"hour": 2, "minute": 51}
